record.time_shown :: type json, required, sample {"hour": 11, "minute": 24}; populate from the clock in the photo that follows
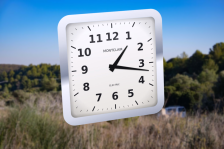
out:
{"hour": 1, "minute": 17}
